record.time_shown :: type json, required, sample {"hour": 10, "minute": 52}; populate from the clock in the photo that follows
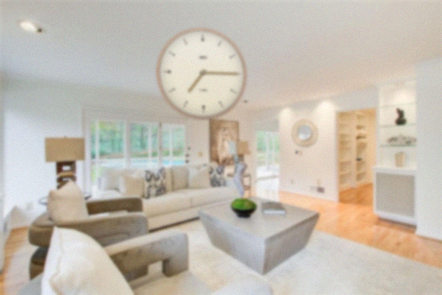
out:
{"hour": 7, "minute": 15}
